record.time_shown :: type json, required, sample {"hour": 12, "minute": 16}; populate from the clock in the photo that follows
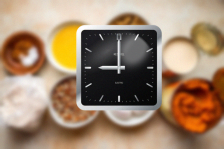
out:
{"hour": 9, "minute": 0}
